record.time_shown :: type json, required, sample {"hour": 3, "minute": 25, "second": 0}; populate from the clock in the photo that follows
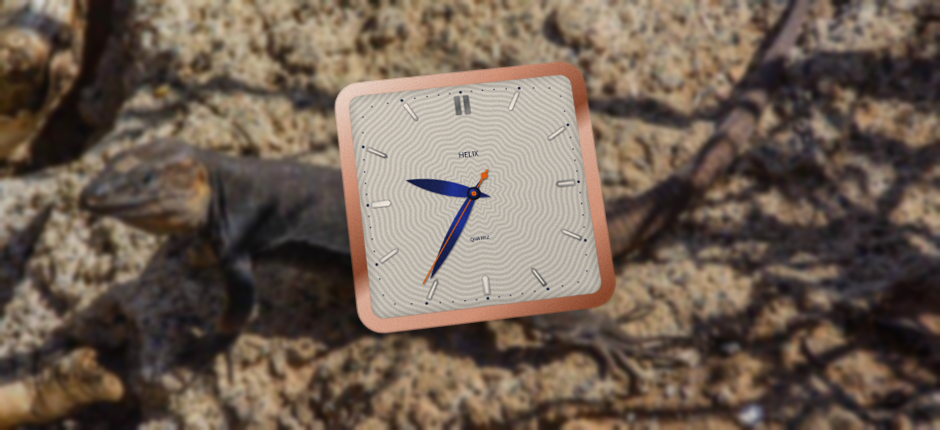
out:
{"hour": 9, "minute": 35, "second": 36}
